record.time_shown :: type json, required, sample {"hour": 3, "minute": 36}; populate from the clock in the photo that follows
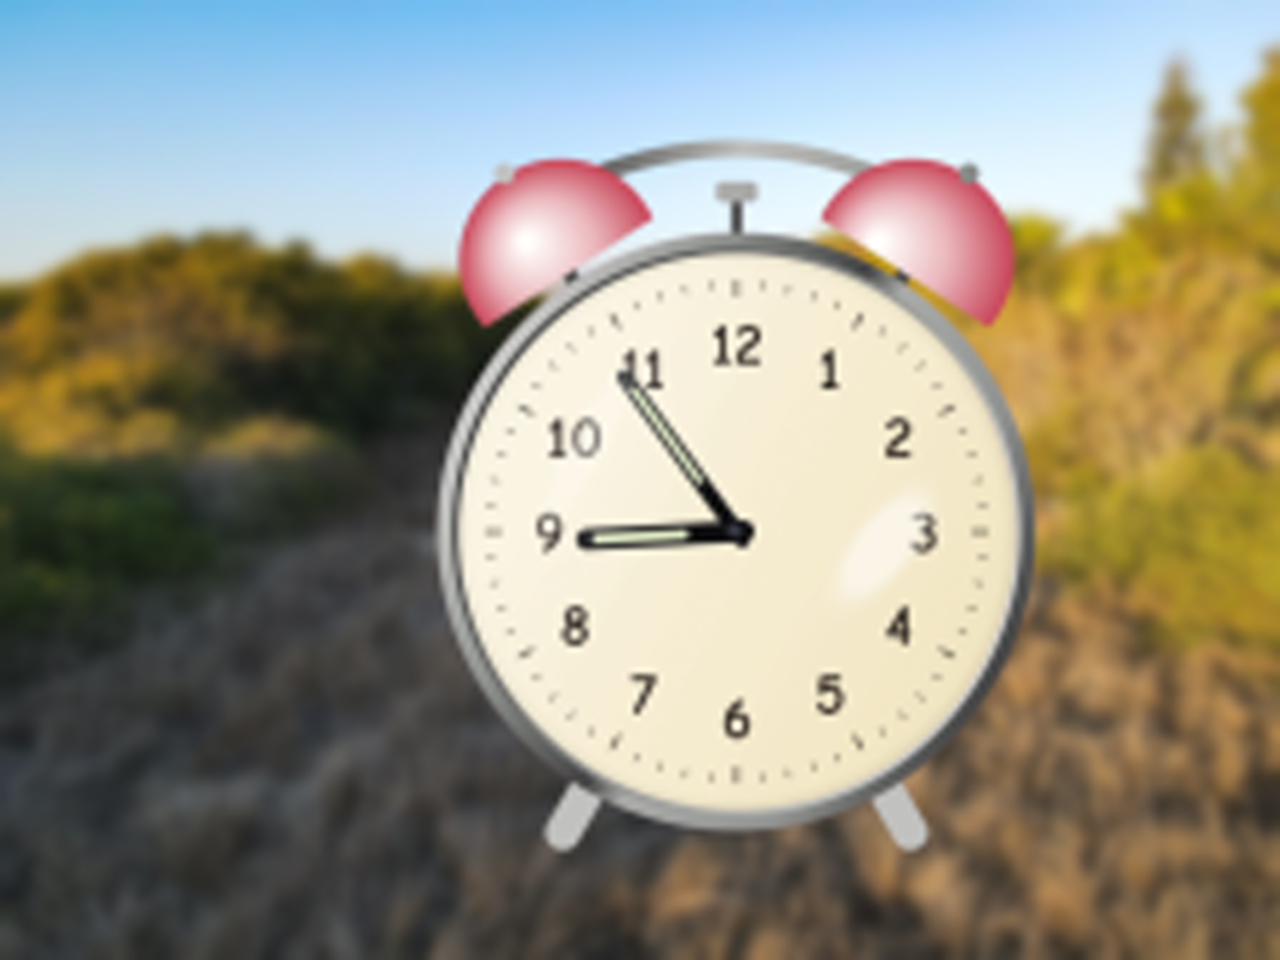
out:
{"hour": 8, "minute": 54}
